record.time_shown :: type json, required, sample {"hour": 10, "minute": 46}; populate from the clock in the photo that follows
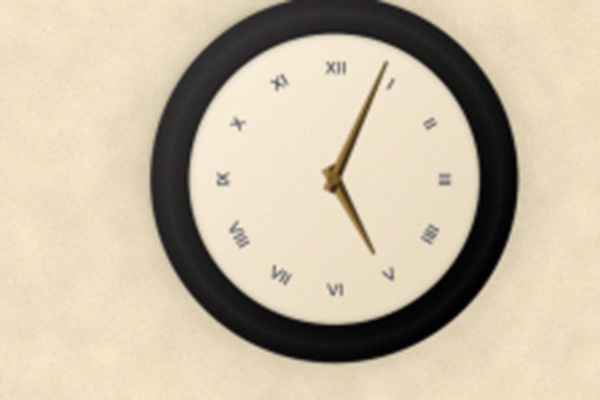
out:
{"hour": 5, "minute": 4}
